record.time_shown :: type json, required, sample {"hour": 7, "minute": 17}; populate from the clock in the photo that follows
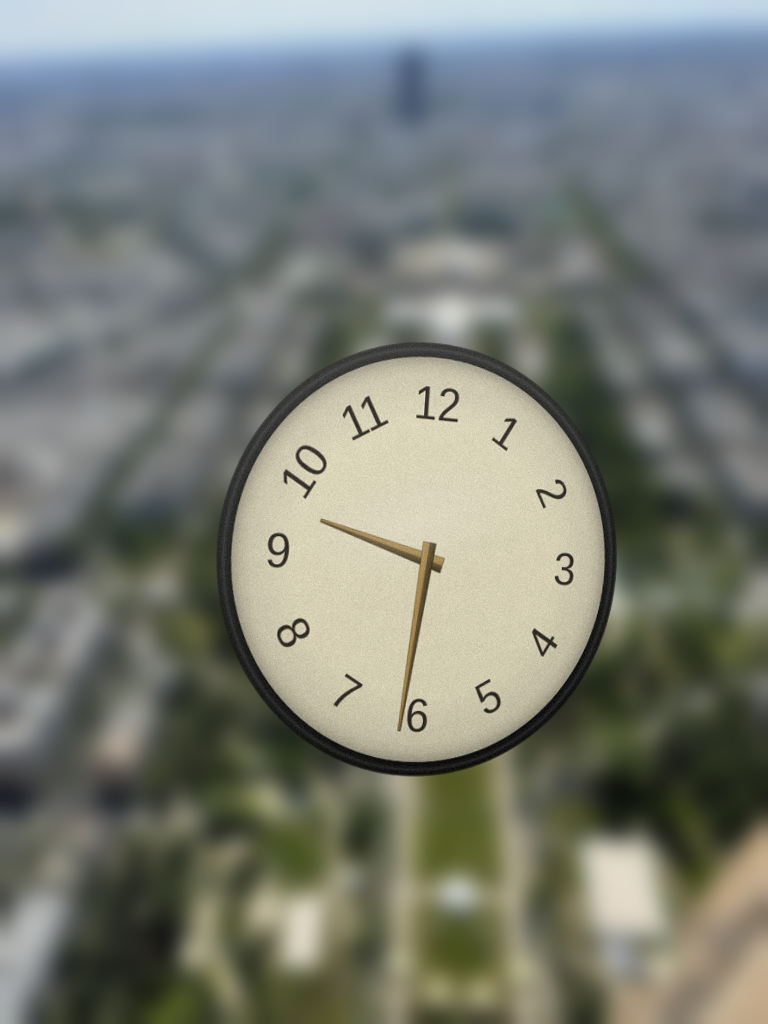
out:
{"hour": 9, "minute": 31}
